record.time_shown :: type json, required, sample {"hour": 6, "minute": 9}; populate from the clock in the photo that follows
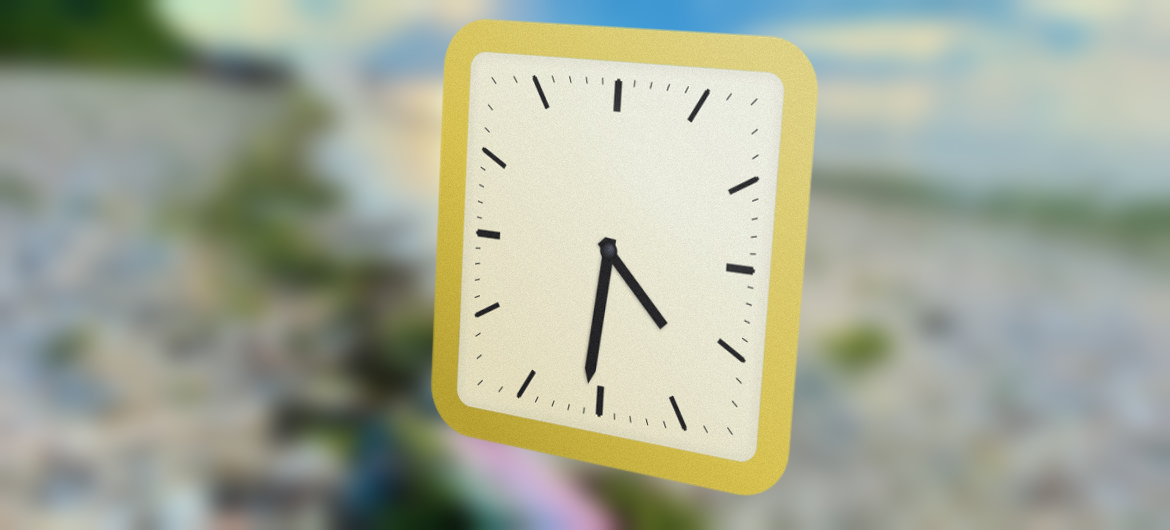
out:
{"hour": 4, "minute": 31}
